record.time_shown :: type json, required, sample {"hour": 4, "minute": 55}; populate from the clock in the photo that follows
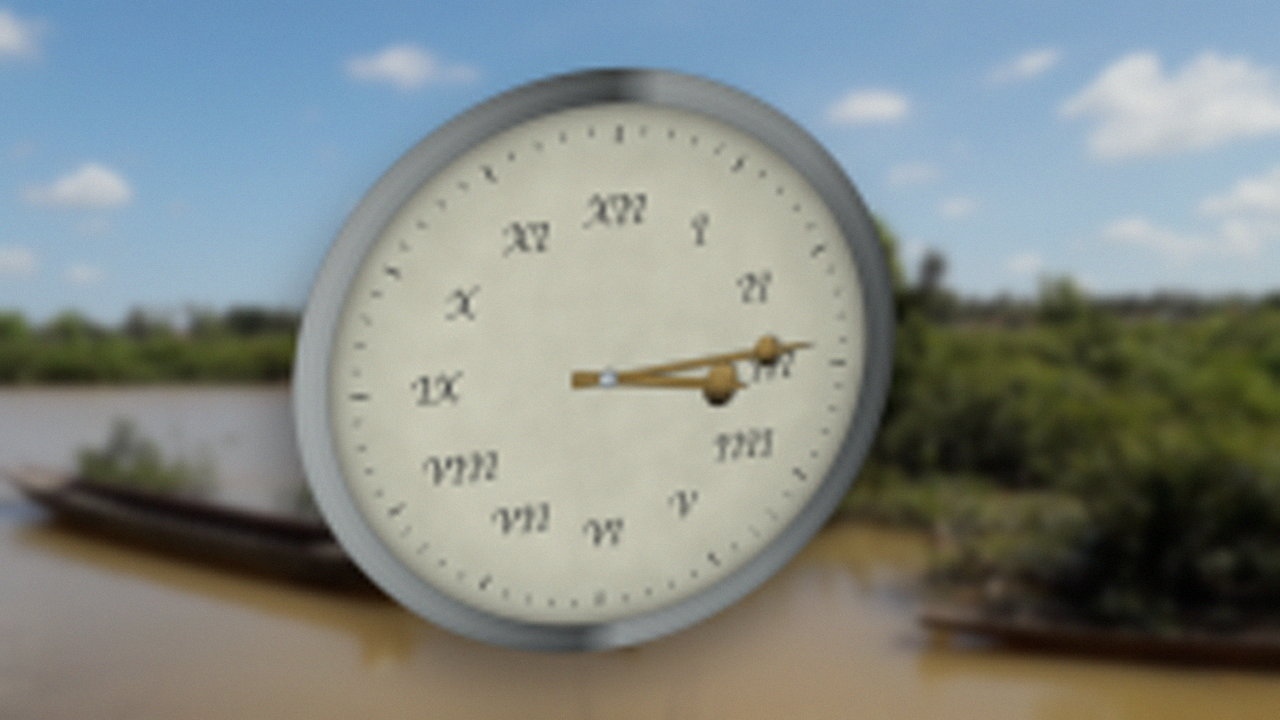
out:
{"hour": 3, "minute": 14}
